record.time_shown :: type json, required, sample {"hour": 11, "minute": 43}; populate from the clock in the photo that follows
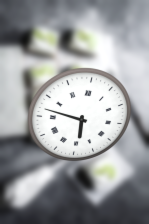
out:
{"hour": 5, "minute": 47}
